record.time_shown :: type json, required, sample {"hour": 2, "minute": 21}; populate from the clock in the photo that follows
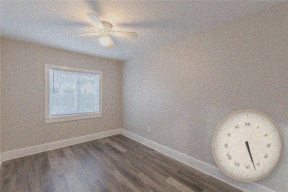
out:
{"hour": 5, "minute": 27}
